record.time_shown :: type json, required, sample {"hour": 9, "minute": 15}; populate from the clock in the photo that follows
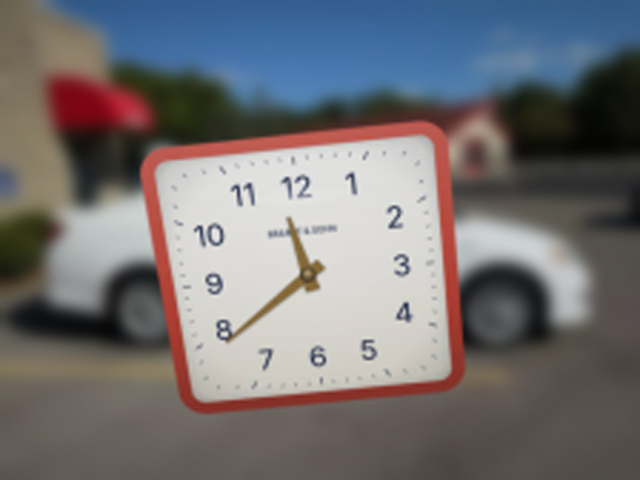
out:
{"hour": 11, "minute": 39}
